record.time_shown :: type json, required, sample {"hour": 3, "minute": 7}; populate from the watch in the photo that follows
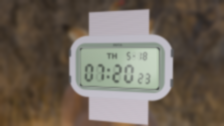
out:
{"hour": 7, "minute": 20}
